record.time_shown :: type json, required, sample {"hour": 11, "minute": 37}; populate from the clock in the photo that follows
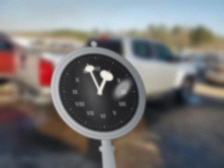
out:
{"hour": 12, "minute": 57}
